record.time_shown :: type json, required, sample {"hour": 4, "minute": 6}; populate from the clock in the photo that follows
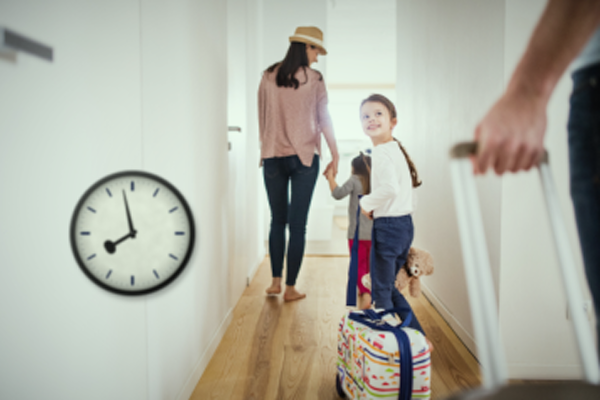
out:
{"hour": 7, "minute": 58}
